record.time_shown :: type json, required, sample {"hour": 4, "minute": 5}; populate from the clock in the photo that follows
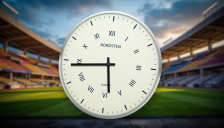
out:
{"hour": 5, "minute": 44}
